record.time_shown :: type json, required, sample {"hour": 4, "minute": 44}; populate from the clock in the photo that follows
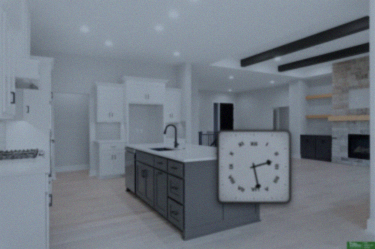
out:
{"hour": 2, "minute": 28}
